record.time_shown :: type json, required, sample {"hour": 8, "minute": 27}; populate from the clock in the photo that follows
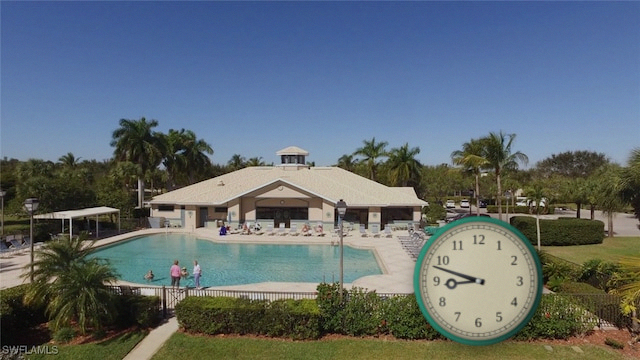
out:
{"hour": 8, "minute": 48}
